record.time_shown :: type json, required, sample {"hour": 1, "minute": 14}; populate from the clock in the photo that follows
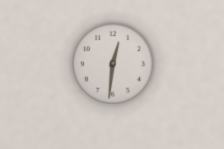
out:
{"hour": 12, "minute": 31}
